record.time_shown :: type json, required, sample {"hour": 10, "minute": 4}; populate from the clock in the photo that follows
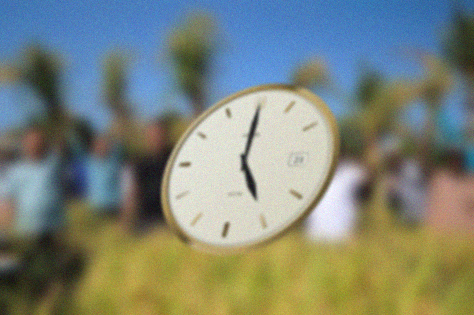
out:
{"hour": 5, "minute": 0}
